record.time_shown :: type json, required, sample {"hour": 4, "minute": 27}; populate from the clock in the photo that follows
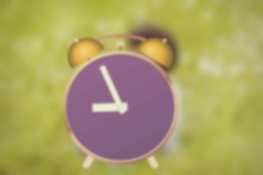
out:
{"hour": 8, "minute": 56}
